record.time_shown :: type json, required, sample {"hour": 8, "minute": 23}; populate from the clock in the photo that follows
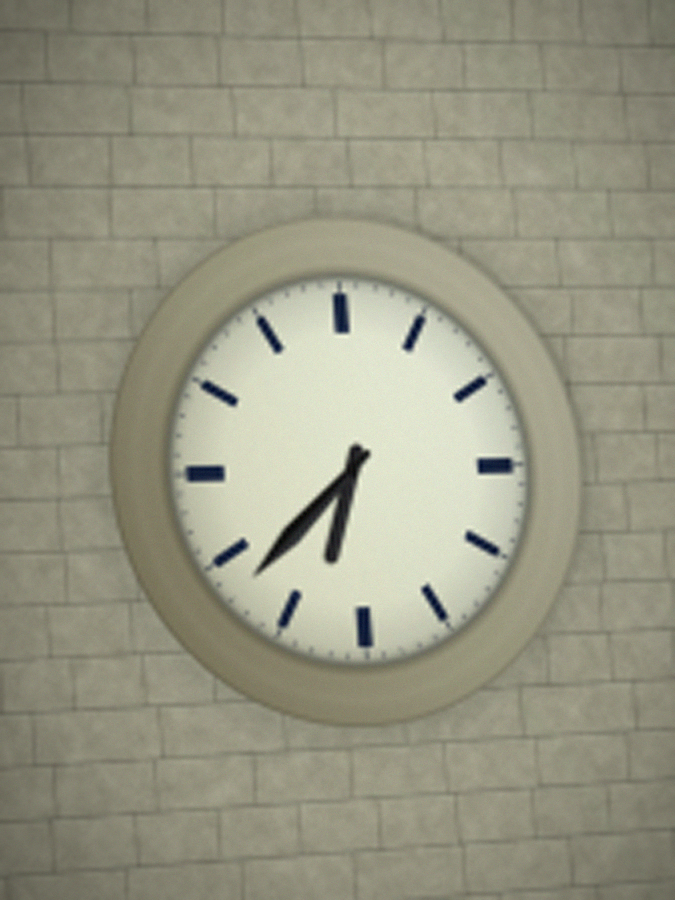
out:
{"hour": 6, "minute": 38}
